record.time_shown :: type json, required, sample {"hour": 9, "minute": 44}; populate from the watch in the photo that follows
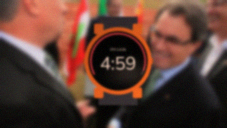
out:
{"hour": 4, "minute": 59}
